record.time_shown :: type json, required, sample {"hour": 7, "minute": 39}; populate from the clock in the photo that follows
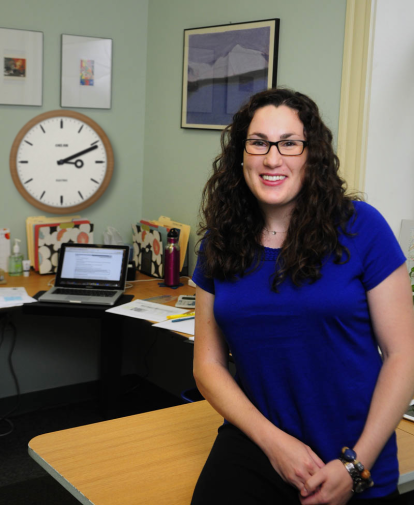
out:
{"hour": 3, "minute": 11}
